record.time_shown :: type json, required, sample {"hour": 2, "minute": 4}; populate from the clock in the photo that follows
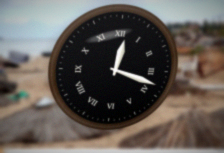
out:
{"hour": 12, "minute": 18}
